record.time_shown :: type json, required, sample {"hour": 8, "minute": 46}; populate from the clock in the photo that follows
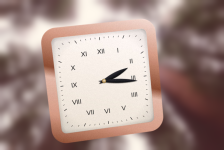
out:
{"hour": 2, "minute": 16}
